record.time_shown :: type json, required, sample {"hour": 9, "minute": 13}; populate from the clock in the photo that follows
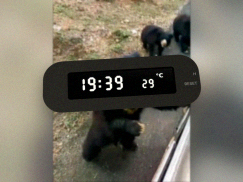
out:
{"hour": 19, "minute": 39}
